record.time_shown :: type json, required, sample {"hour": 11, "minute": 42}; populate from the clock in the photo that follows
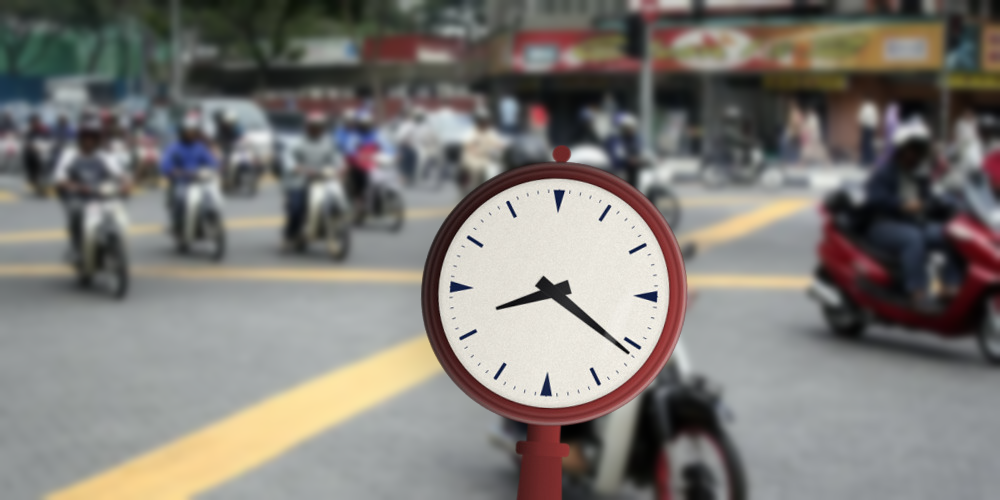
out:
{"hour": 8, "minute": 21}
